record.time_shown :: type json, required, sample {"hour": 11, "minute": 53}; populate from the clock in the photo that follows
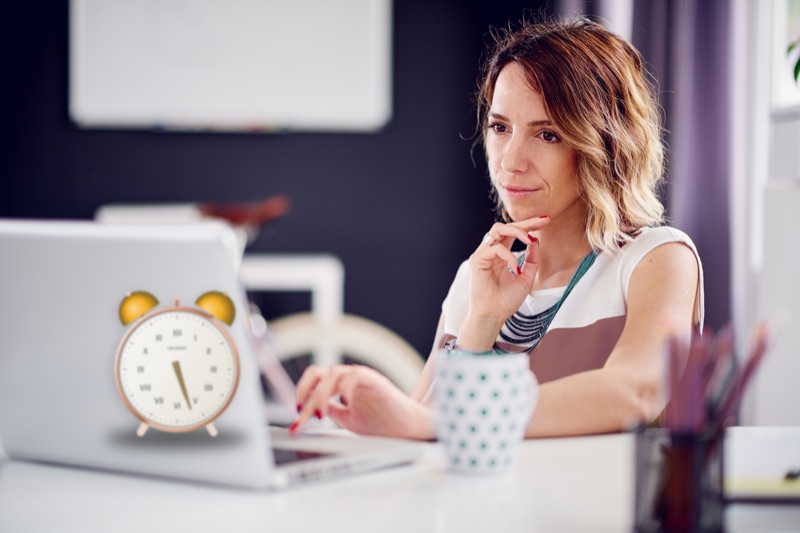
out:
{"hour": 5, "minute": 27}
